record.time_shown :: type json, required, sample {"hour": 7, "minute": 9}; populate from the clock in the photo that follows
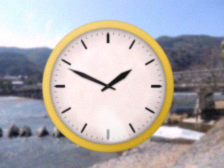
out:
{"hour": 1, "minute": 49}
